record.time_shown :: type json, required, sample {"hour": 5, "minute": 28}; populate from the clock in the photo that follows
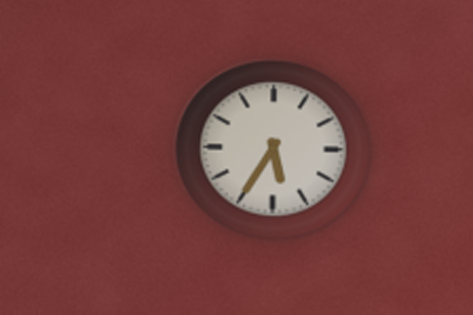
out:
{"hour": 5, "minute": 35}
